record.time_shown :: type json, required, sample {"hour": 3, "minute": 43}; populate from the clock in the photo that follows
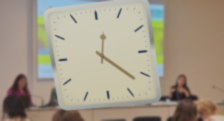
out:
{"hour": 12, "minute": 22}
